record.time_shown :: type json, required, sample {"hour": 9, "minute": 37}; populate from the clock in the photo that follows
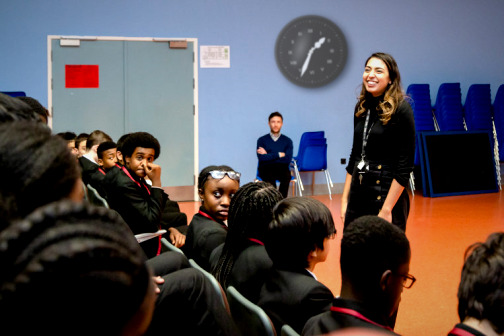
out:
{"hour": 1, "minute": 34}
